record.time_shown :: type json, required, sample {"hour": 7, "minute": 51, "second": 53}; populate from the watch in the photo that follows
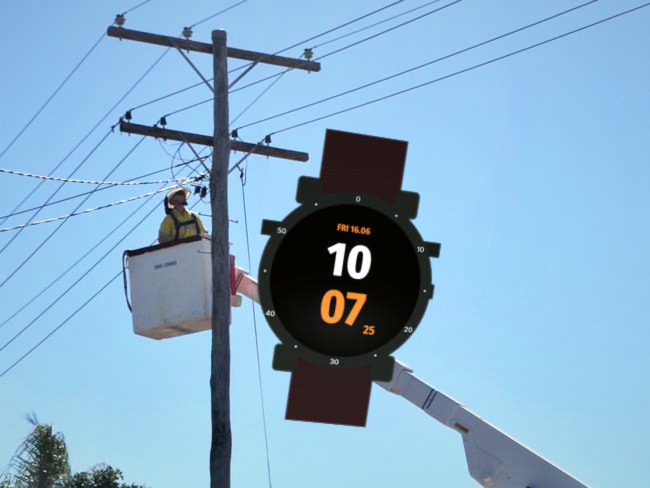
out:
{"hour": 10, "minute": 7, "second": 25}
